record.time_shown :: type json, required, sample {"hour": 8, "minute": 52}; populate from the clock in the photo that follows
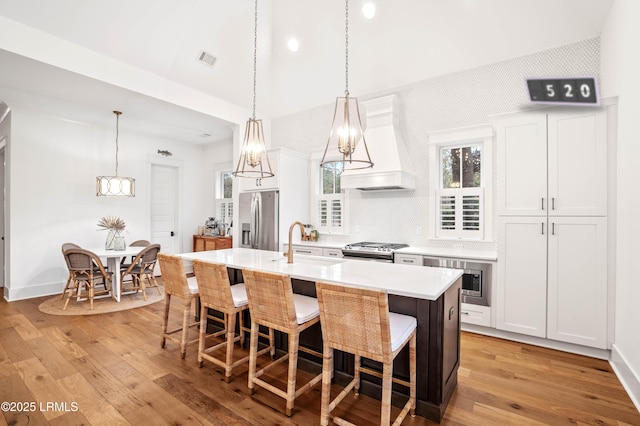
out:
{"hour": 5, "minute": 20}
